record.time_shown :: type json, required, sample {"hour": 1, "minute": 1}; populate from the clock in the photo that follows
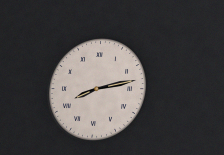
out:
{"hour": 8, "minute": 13}
